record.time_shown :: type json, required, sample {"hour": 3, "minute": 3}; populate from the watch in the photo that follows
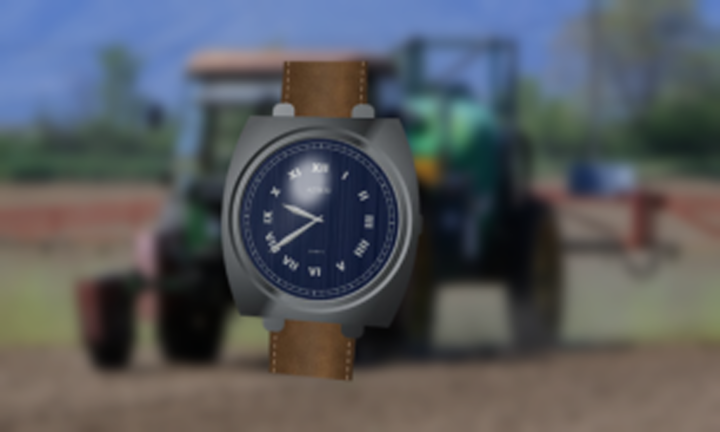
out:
{"hour": 9, "minute": 39}
